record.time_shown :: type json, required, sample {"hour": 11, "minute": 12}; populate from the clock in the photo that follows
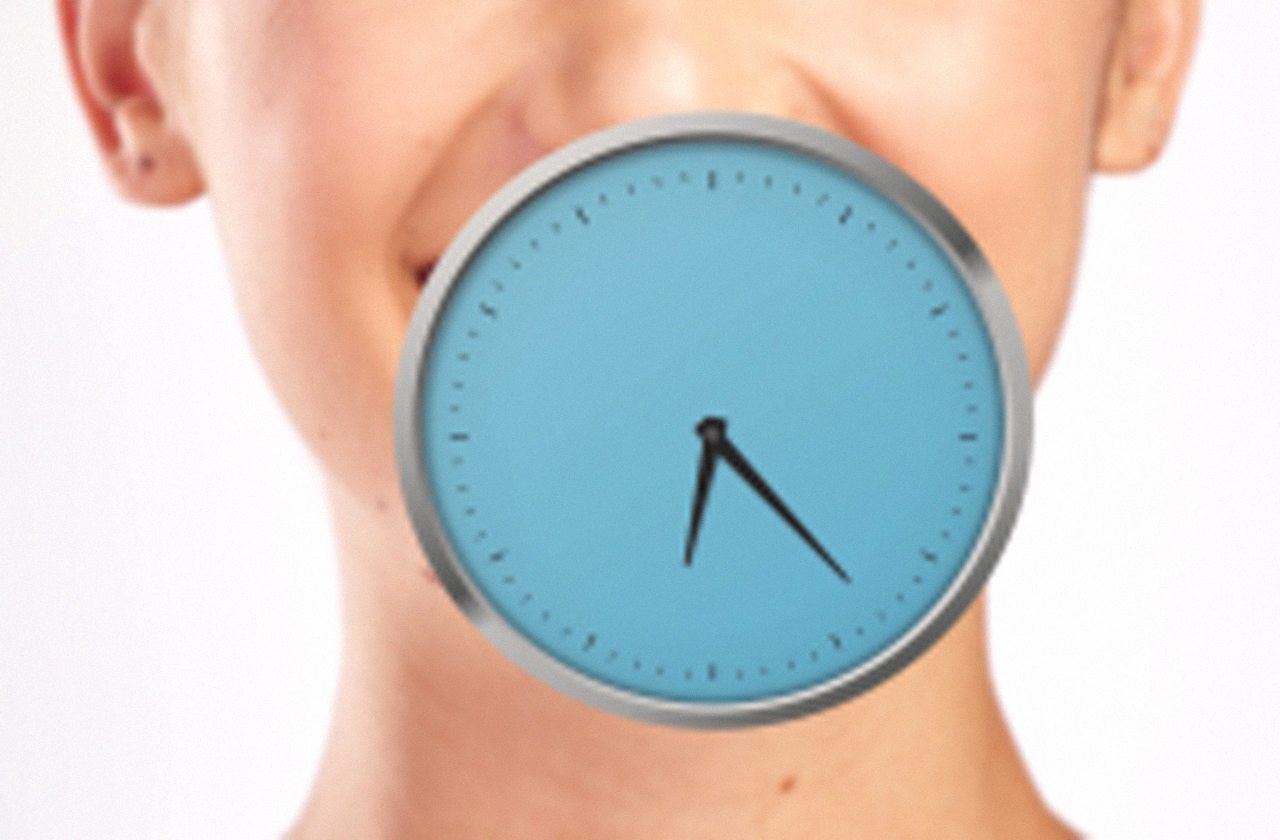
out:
{"hour": 6, "minute": 23}
